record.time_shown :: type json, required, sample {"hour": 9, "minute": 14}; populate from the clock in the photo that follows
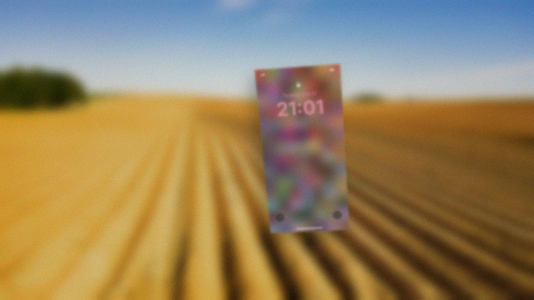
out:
{"hour": 21, "minute": 1}
